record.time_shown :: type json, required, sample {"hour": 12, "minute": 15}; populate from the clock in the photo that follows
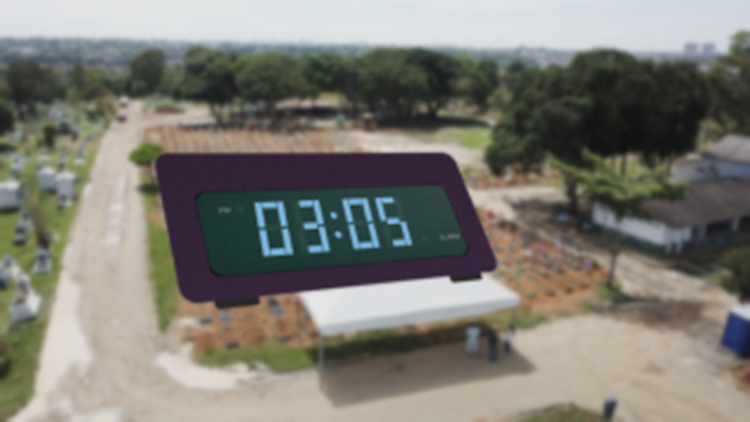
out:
{"hour": 3, "minute": 5}
